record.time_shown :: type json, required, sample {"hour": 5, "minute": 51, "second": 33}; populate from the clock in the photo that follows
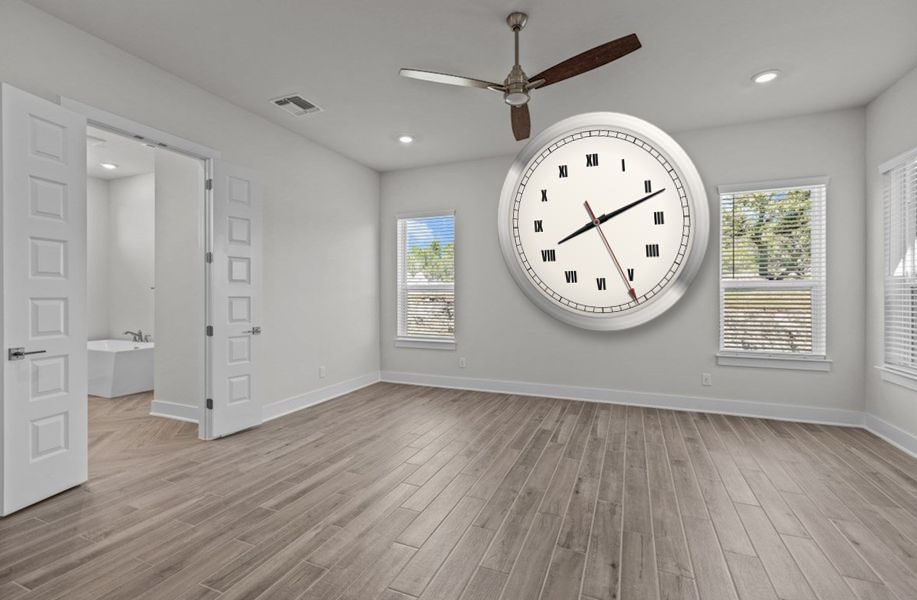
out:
{"hour": 8, "minute": 11, "second": 26}
